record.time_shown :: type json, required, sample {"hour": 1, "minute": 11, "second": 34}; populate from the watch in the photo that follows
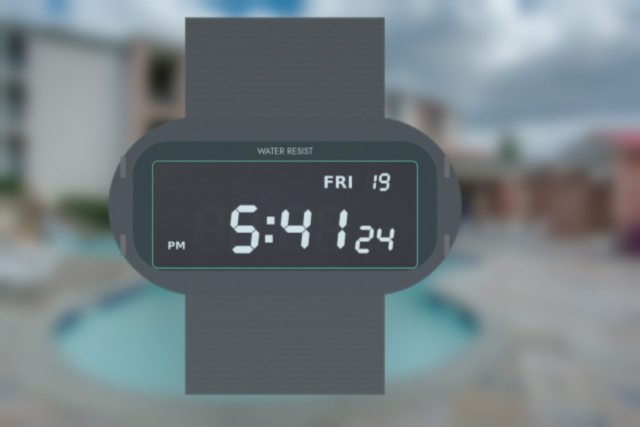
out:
{"hour": 5, "minute": 41, "second": 24}
